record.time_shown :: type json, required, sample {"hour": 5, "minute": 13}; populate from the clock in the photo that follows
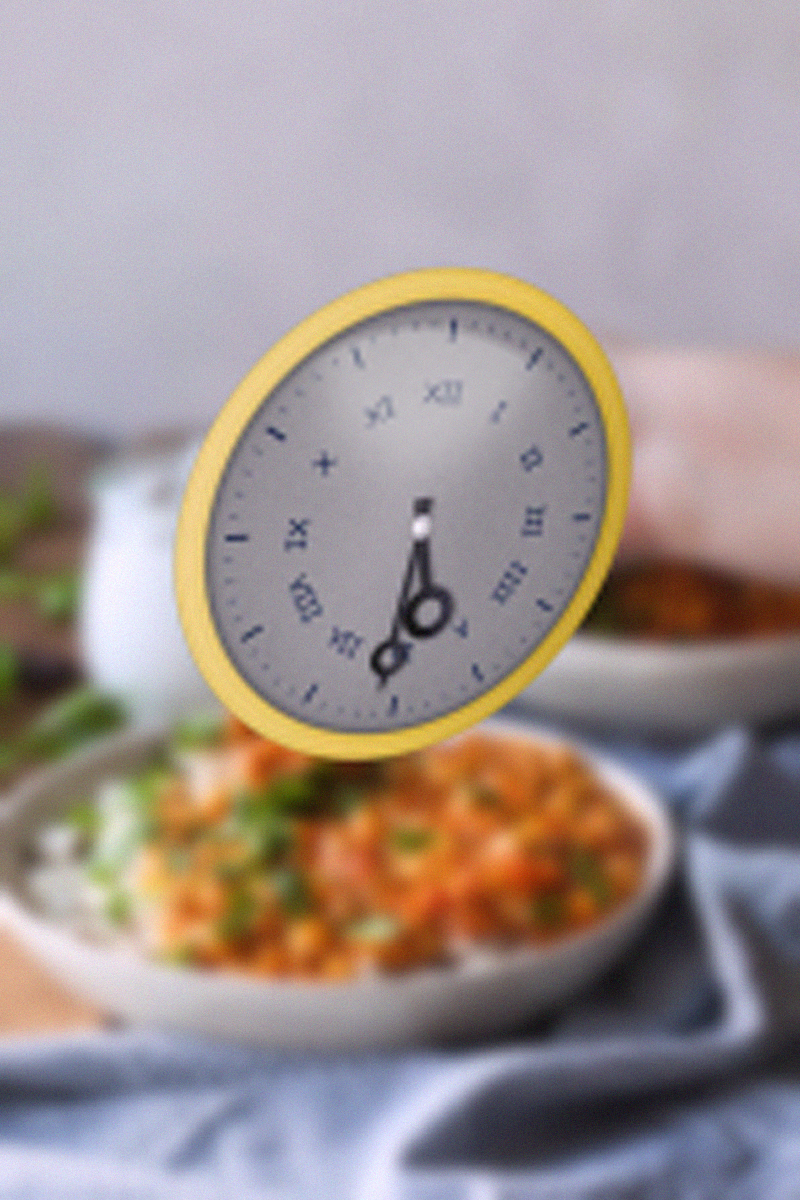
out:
{"hour": 5, "minute": 31}
